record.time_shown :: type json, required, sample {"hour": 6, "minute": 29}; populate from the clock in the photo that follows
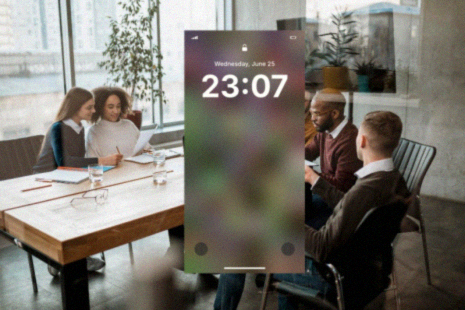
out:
{"hour": 23, "minute": 7}
